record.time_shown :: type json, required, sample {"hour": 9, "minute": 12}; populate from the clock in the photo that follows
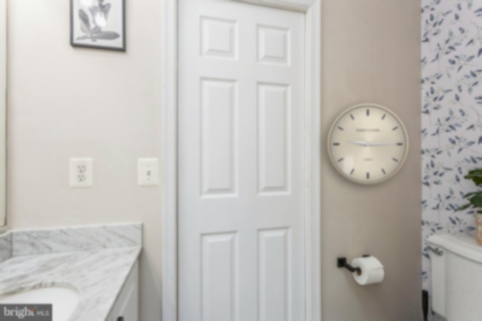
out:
{"hour": 9, "minute": 15}
